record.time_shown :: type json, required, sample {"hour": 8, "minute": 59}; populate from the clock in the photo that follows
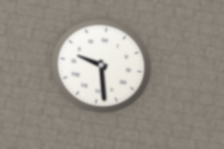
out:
{"hour": 9, "minute": 28}
